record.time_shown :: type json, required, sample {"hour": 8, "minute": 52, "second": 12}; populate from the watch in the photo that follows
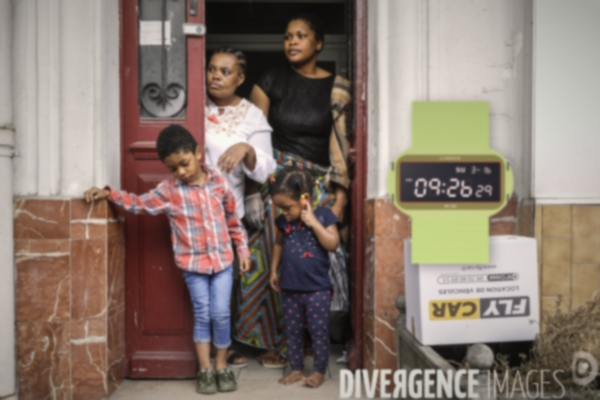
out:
{"hour": 9, "minute": 26, "second": 29}
